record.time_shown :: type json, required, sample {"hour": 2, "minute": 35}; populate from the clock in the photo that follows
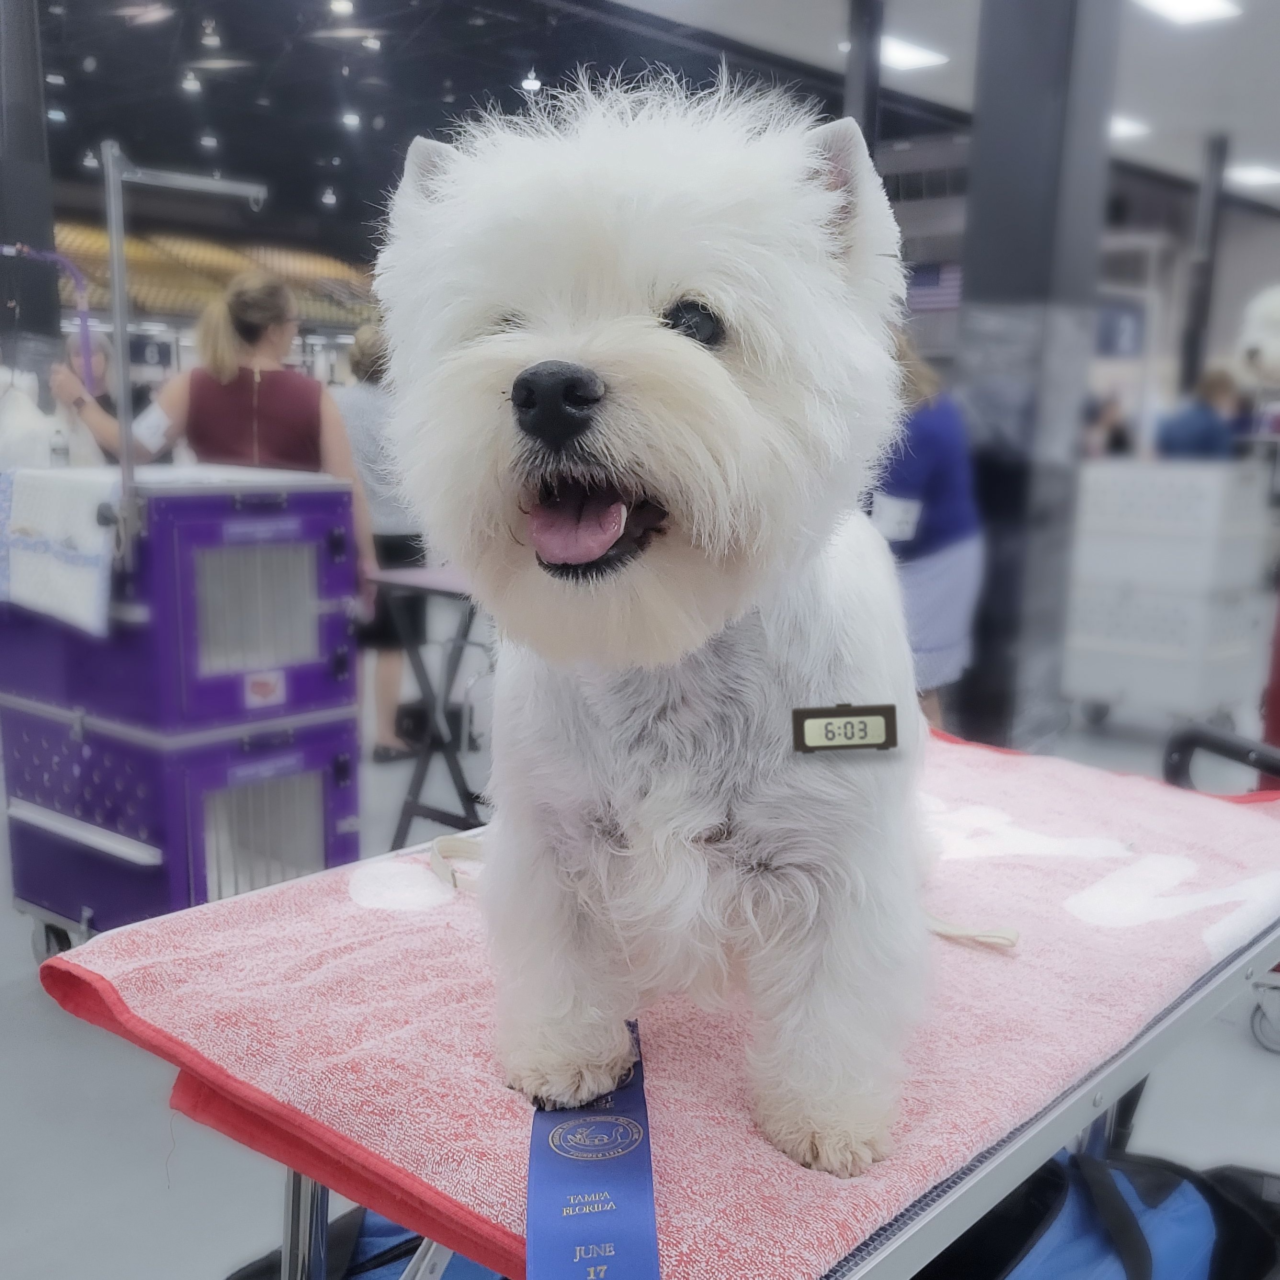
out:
{"hour": 6, "minute": 3}
